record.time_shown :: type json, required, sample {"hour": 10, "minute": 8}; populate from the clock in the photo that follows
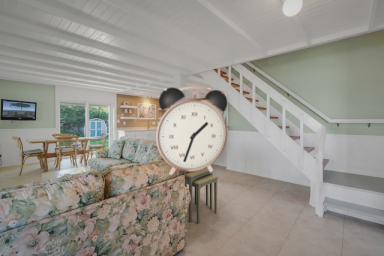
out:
{"hour": 1, "minute": 33}
